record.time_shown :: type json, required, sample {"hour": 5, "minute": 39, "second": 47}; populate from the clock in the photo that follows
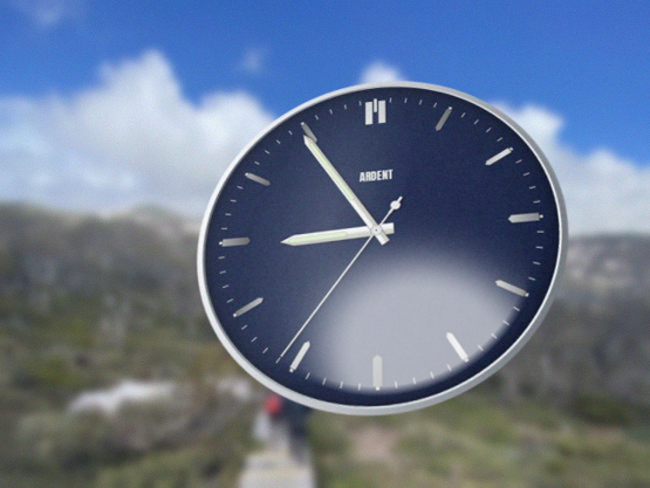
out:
{"hour": 8, "minute": 54, "second": 36}
